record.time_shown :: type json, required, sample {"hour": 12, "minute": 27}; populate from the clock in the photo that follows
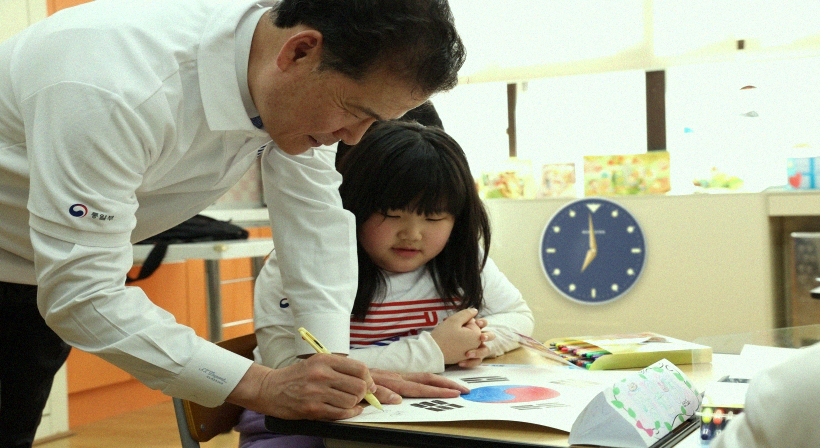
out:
{"hour": 6, "minute": 59}
